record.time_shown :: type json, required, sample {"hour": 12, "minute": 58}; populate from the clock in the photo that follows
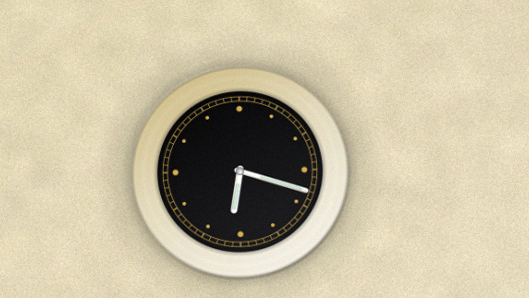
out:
{"hour": 6, "minute": 18}
